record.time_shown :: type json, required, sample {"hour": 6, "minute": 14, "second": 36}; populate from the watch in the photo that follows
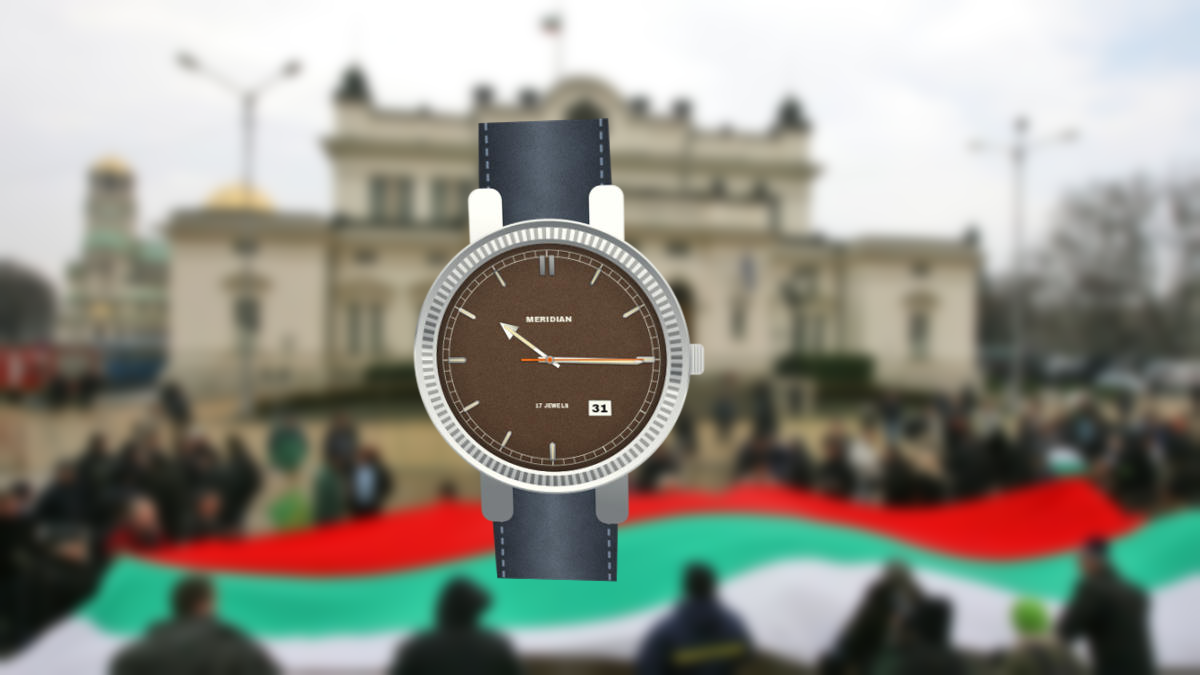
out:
{"hour": 10, "minute": 15, "second": 15}
